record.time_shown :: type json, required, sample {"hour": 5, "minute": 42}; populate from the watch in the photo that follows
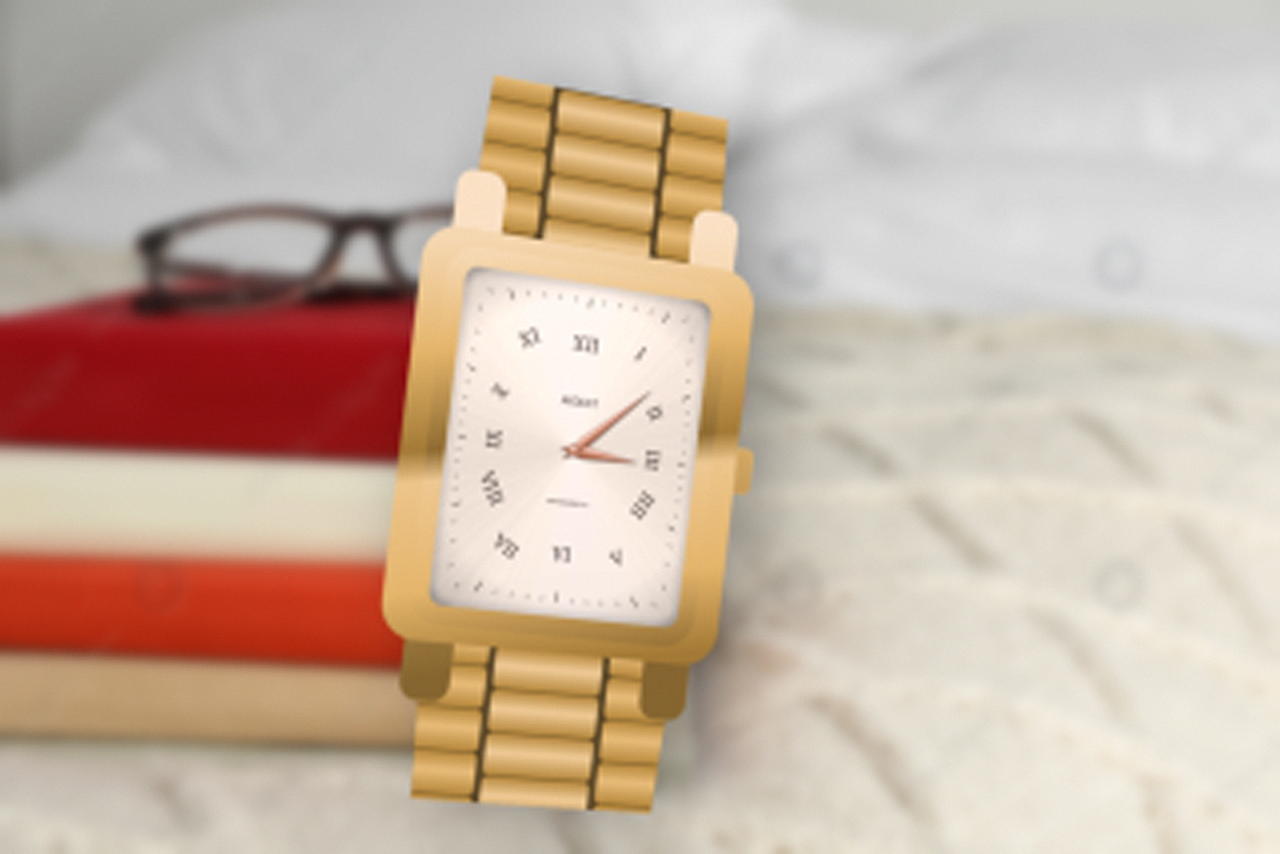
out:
{"hour": 3, "minute": 8}
